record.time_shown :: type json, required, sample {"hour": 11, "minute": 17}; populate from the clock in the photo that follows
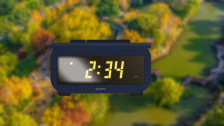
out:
{"hour": 2, "minute": 34}
